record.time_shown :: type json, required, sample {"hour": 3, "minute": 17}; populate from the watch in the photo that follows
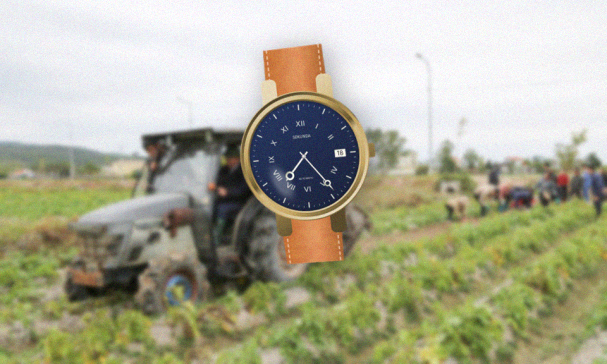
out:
{"hour": 7, "minute": 24}
